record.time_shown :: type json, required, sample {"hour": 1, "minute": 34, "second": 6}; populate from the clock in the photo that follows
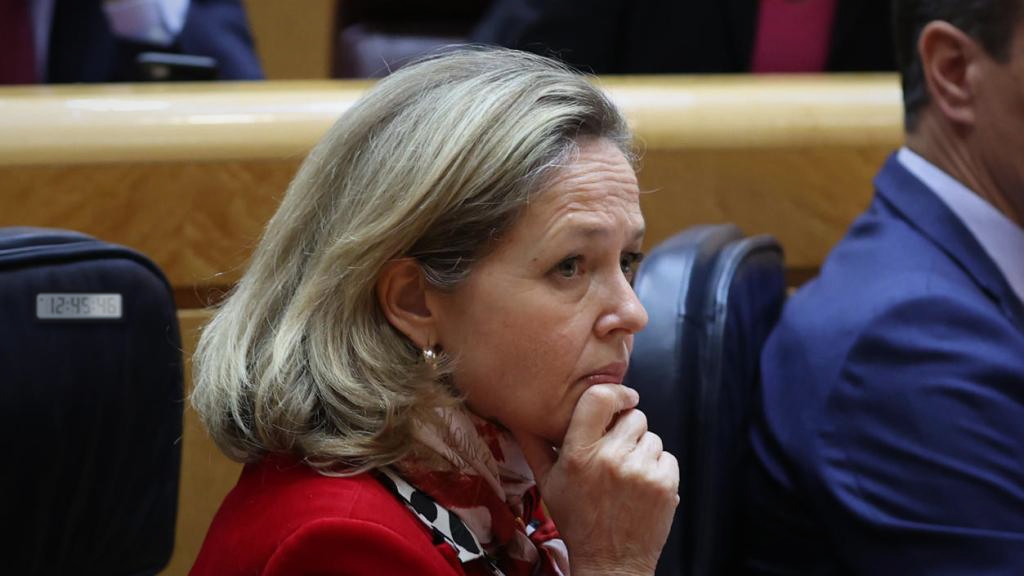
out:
{"hour": 12, "minute": 45, "second": 46}
